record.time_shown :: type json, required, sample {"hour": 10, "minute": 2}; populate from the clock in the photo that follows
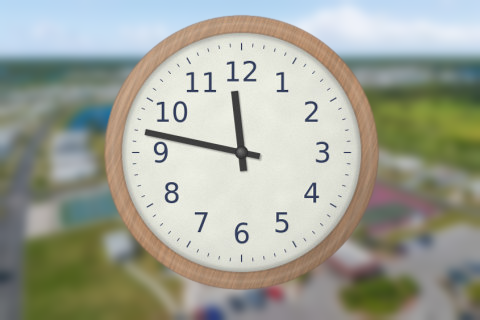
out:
{"hour": 11, "minute": 47}
